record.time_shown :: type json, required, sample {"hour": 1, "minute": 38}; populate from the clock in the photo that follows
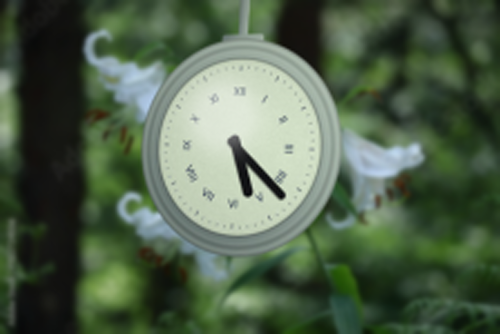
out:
{"hour": 5, "minute": 22}
